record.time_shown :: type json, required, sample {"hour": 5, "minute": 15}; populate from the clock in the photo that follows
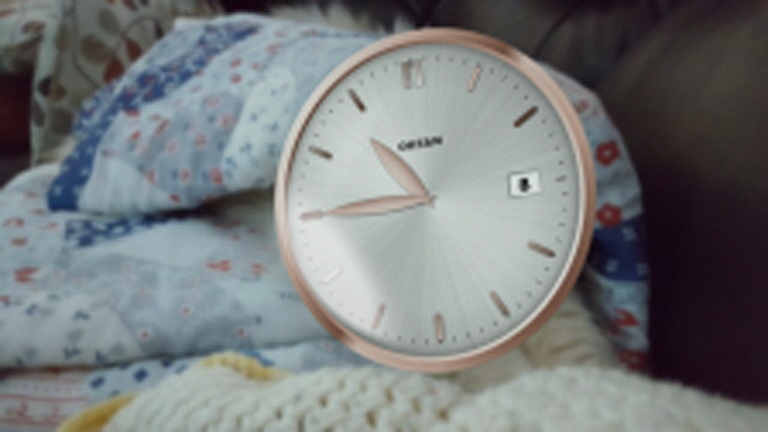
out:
{"hour": 10, "minute": 45}
